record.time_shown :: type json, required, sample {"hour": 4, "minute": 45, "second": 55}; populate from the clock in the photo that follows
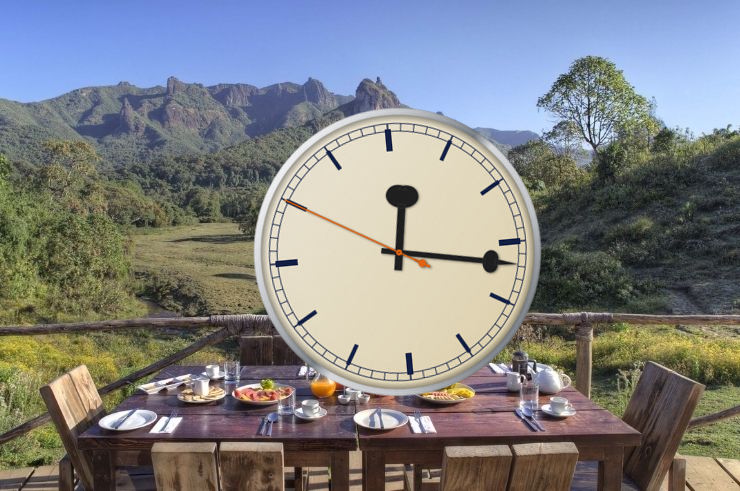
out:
{"hour": 12, "minute": 16, "second": 50}
